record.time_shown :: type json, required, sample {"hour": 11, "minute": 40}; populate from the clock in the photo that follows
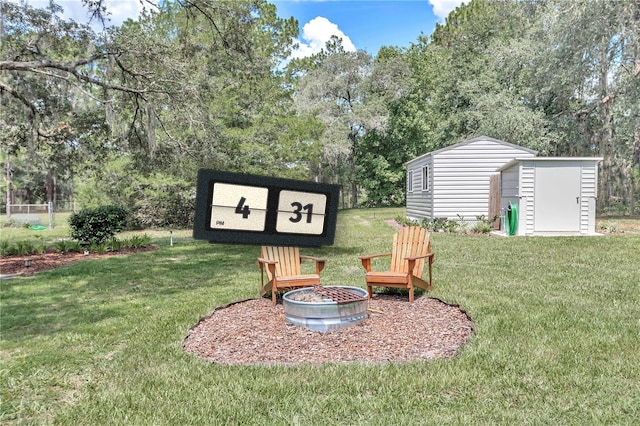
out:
{"hour": 4, "minute": 31}
